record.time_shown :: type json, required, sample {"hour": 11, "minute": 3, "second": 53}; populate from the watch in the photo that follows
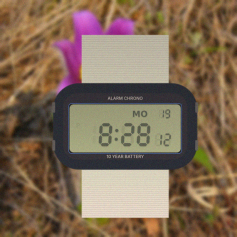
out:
{"hour": 8, "minute": 28, "second": 12}
